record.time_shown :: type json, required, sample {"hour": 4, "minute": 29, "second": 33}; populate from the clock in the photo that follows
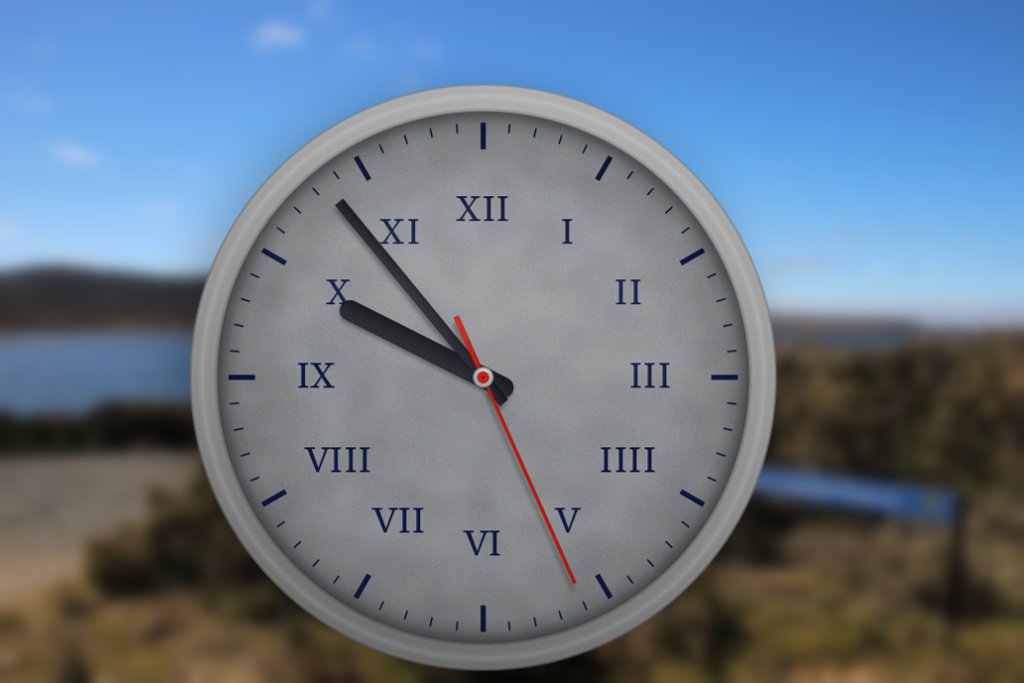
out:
{"hour": 9, "minute": 53, "second": 26}
